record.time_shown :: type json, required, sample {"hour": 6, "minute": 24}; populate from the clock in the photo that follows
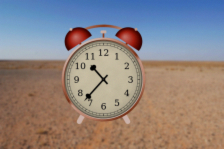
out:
{"hour": 10, "minute": 37}
